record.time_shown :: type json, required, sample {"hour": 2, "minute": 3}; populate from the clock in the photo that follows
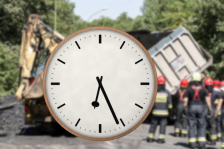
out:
{"hour": 6, "minute": 26}
